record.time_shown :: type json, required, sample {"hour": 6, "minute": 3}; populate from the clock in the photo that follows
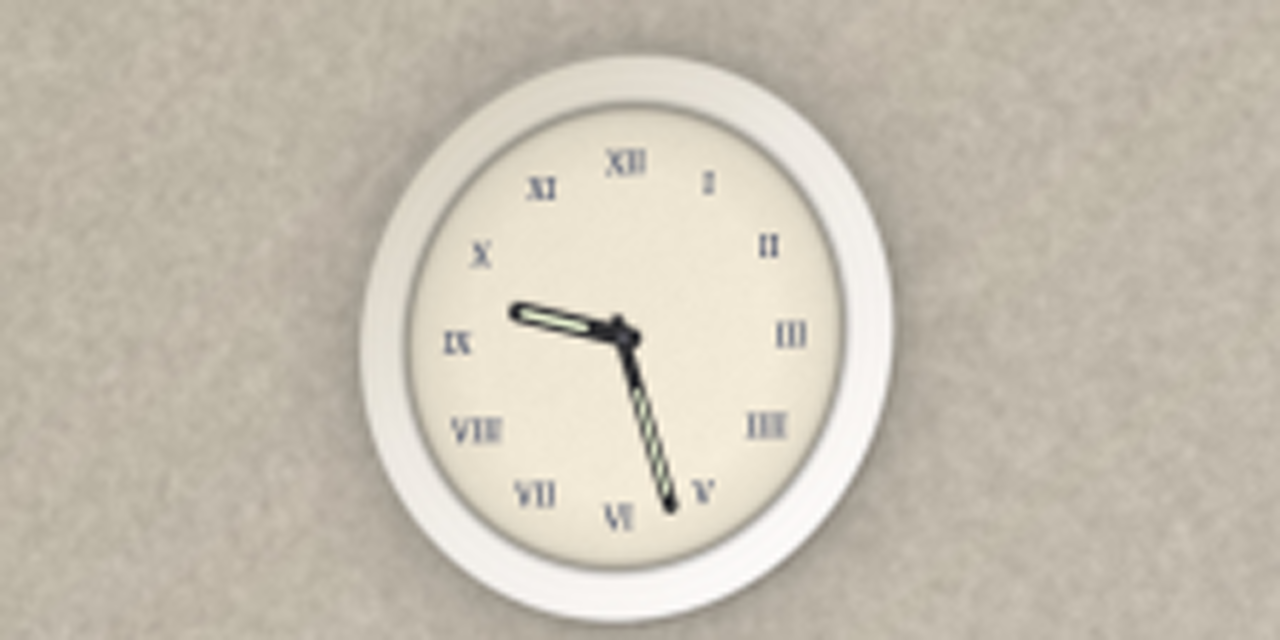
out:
{"hour": 9, "minute": 27}
